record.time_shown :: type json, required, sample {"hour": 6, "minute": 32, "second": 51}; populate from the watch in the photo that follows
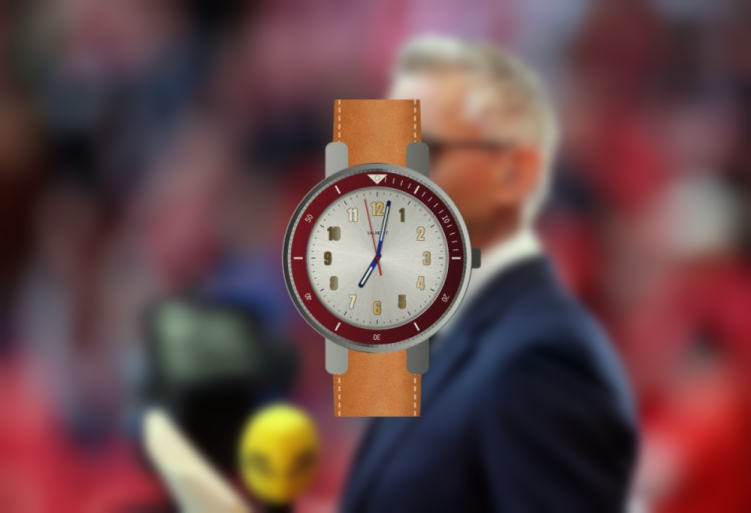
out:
{"hour": 7, "minute": 1, "second": 58}
